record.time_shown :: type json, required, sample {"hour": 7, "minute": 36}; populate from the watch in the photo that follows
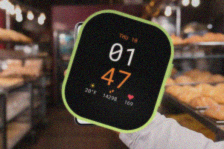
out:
{"hour": 1, "minute": 47}
